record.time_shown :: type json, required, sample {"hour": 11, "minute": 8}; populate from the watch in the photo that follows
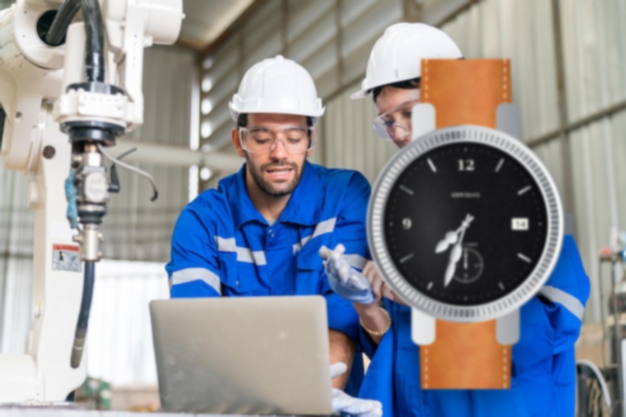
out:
{"hour": 7, "minute": 33}
